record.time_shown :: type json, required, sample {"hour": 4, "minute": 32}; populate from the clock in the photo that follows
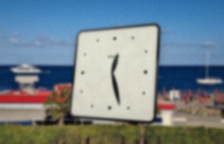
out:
{"hour": 12, "minute": 27}
